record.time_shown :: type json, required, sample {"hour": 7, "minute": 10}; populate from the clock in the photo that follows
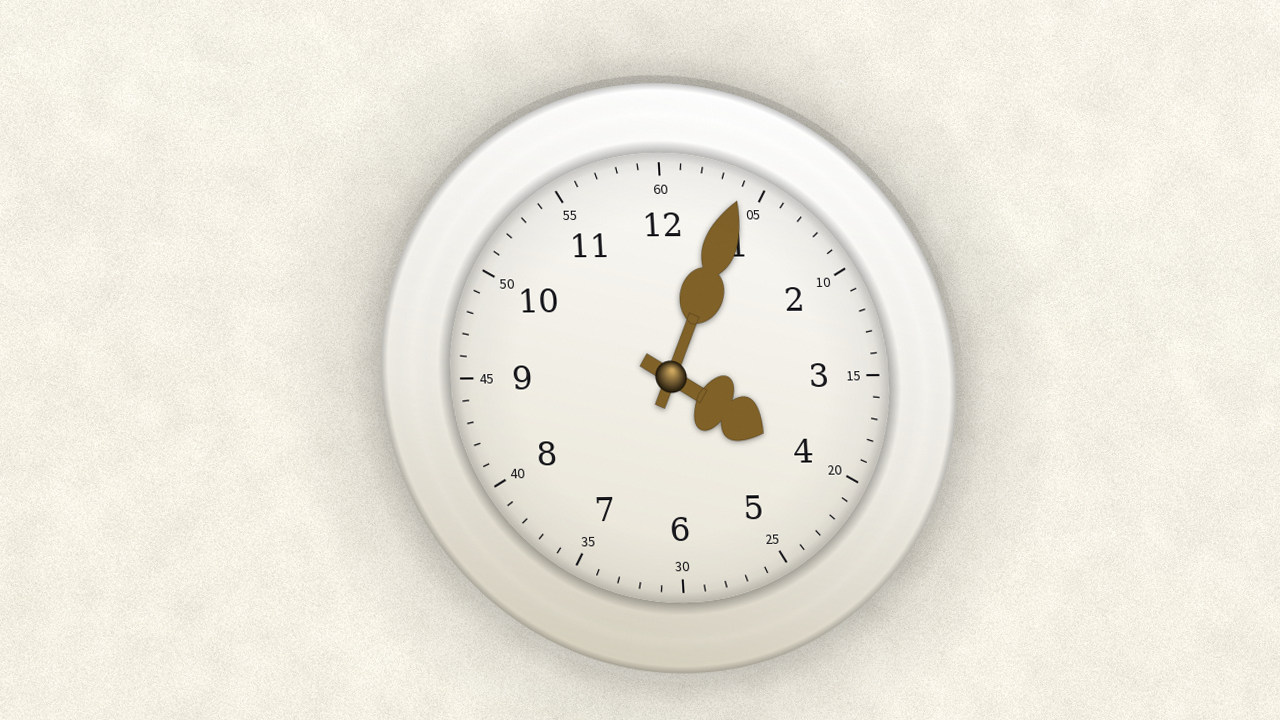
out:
{"hour": 4, "minute": 4}
